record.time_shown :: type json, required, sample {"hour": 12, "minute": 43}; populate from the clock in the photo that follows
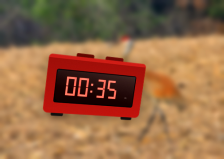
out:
{"hour": 0, "minute": 35}
